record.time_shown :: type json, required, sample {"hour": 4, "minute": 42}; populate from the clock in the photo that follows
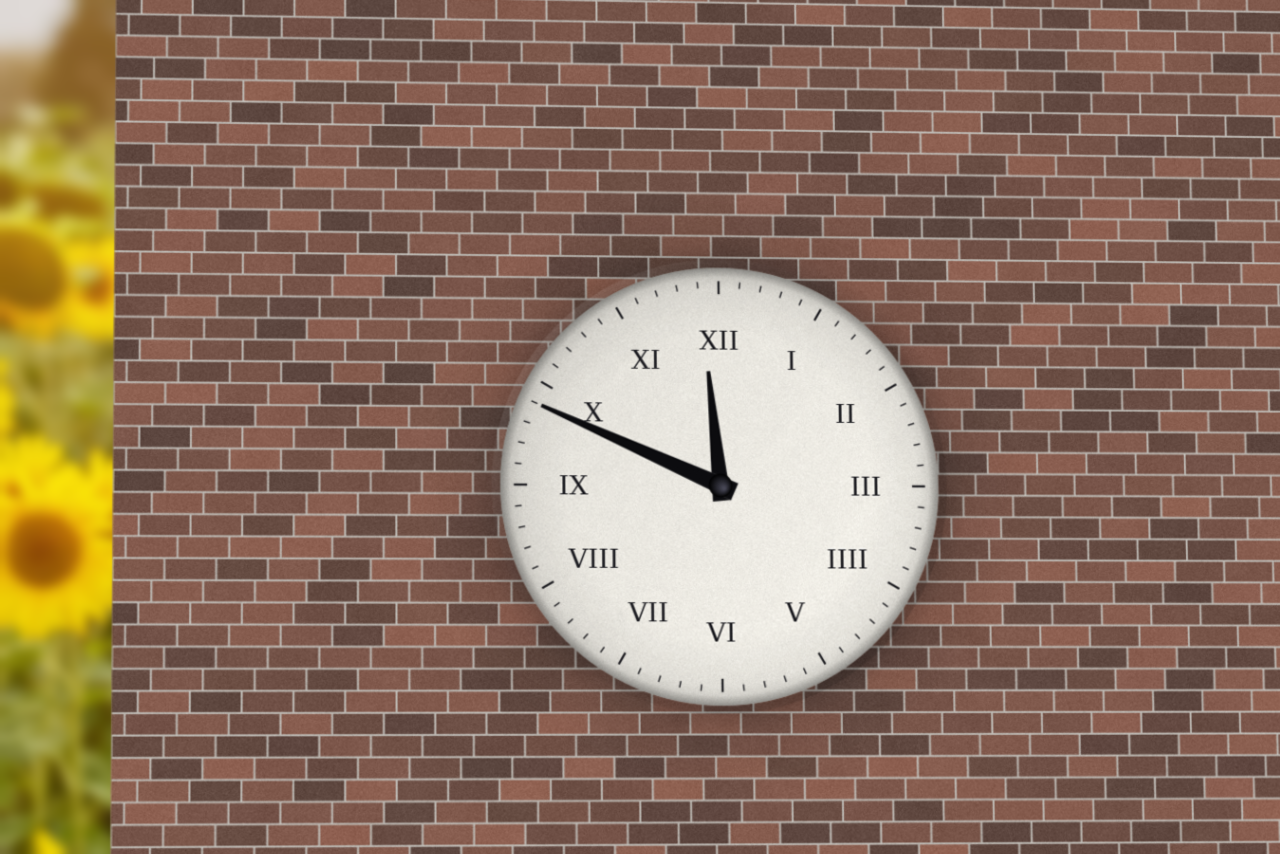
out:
{"hour": 11, "minute": 49}
